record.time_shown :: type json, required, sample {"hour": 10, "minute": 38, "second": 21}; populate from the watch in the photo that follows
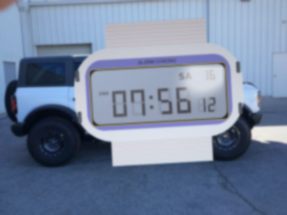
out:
{"hour": 7, "minute": 56, "second": 12}
